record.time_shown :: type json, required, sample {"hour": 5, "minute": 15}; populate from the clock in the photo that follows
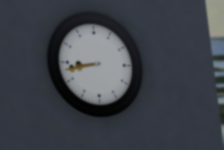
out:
{"hour": 8, "minute": 43}
